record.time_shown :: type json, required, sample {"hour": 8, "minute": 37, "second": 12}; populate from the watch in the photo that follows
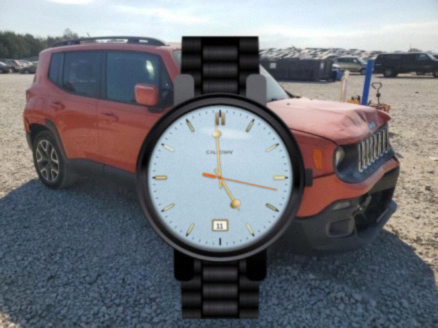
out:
{"hour": 4, "minute": 59, "second": 17}
